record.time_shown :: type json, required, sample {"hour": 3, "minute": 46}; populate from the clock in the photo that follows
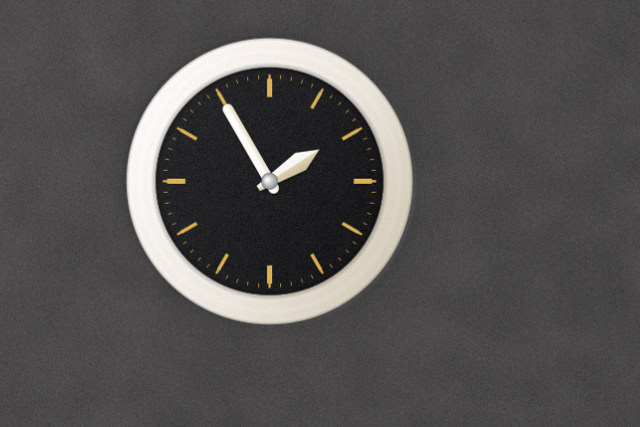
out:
{"hour": 1, "minute": 55}
